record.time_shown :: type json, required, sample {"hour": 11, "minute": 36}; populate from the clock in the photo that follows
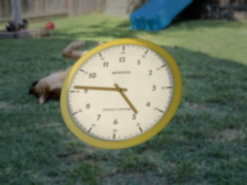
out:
{"hour": 4, "minute": 46}
